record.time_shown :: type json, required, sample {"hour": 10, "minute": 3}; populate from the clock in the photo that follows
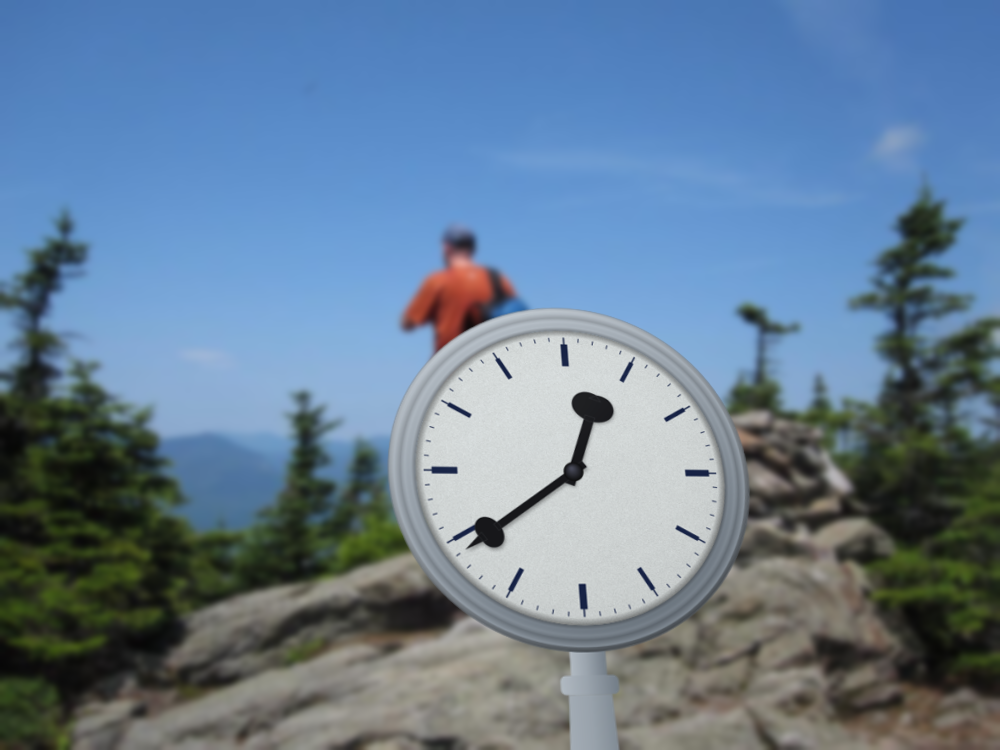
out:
{"hour": 12, "minute": 39}
